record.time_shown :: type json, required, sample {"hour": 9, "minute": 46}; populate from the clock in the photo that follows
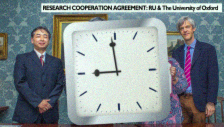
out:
{"hour": 8, "minute": 59}
